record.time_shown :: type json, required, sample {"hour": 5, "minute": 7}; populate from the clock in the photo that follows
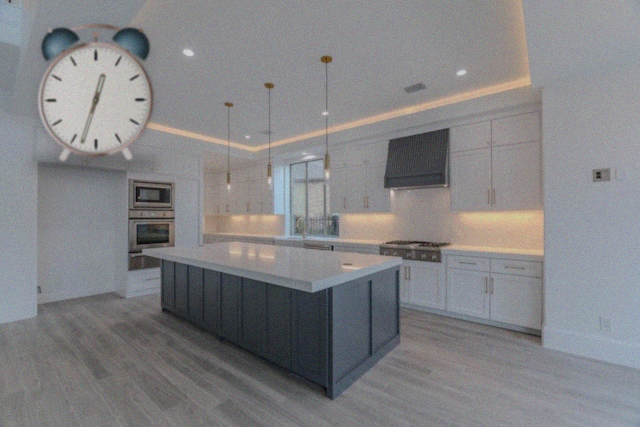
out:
{"hour": 12, "minute": 33}
